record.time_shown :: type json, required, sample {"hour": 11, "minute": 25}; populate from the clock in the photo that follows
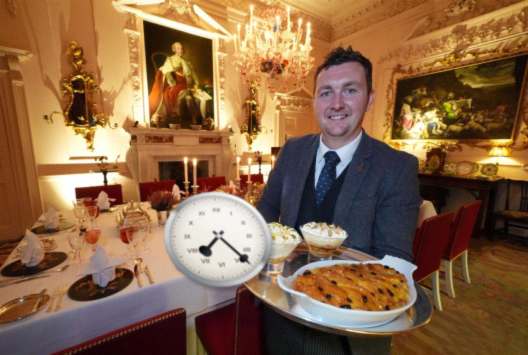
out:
{"hour": 7, "minute": 23}
